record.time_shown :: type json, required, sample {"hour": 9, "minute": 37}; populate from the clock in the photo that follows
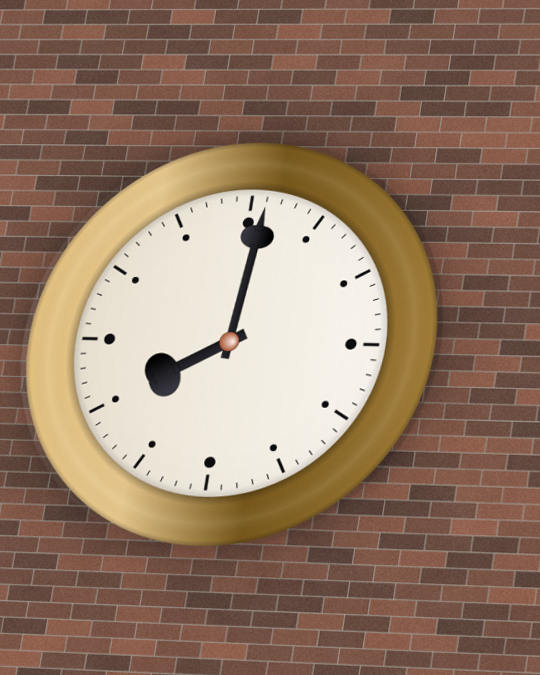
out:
{"hour": 8, "minute": 1}
